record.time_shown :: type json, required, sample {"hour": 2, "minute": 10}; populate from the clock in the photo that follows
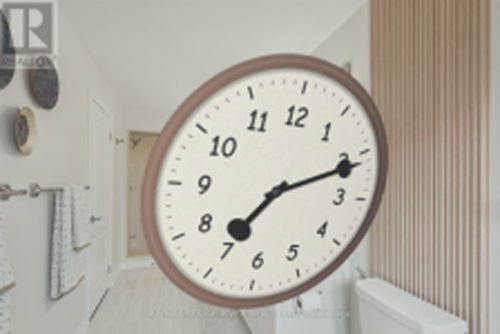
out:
{"hour": 7, "minute": 11}
